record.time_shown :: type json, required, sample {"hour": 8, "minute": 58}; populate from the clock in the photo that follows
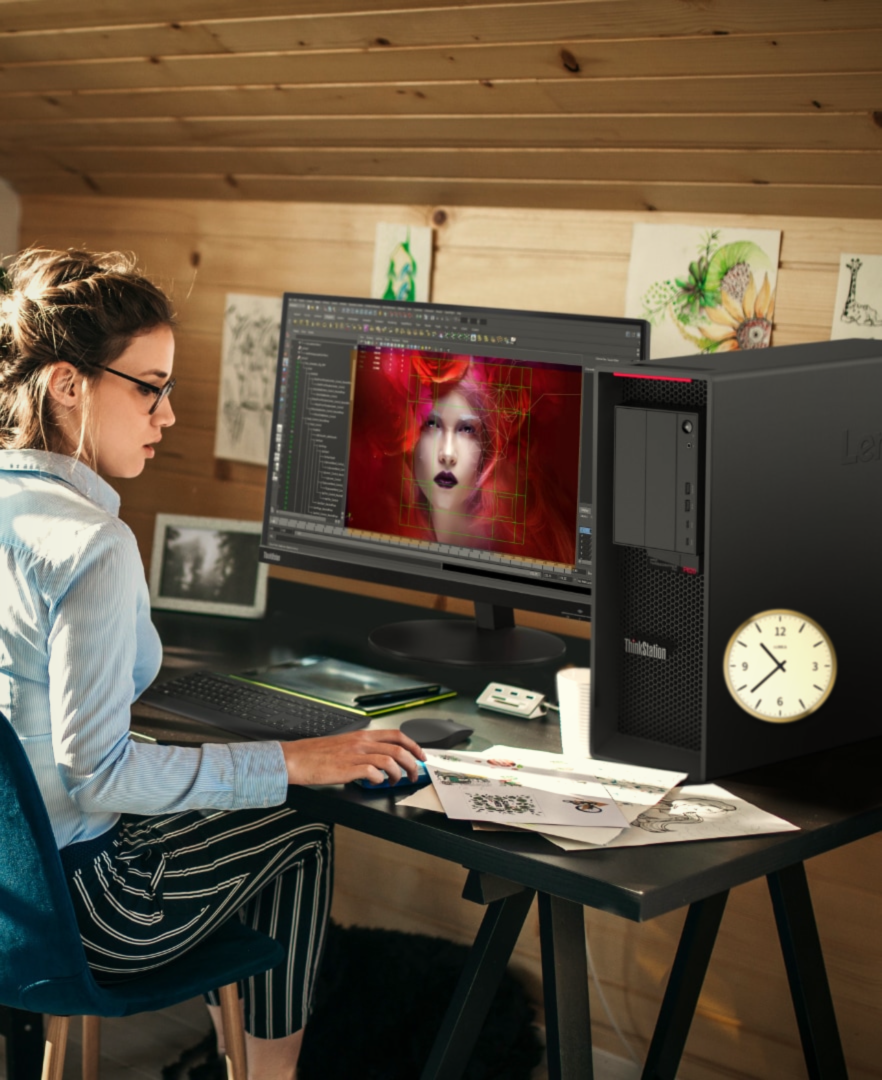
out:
{"hour": 10, "minute": 38}
